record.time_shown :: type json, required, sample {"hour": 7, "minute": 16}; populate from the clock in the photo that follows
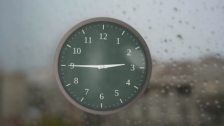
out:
{"hour": 2, "minute": 45}
